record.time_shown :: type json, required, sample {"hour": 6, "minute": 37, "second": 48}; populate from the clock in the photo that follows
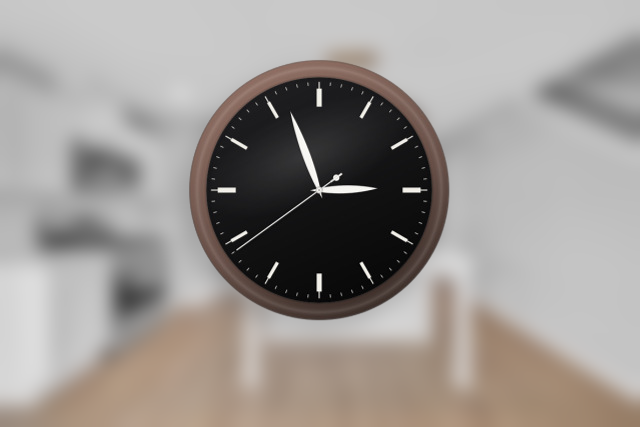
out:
{"hour": 2, "minute": 56, "second": 39}
